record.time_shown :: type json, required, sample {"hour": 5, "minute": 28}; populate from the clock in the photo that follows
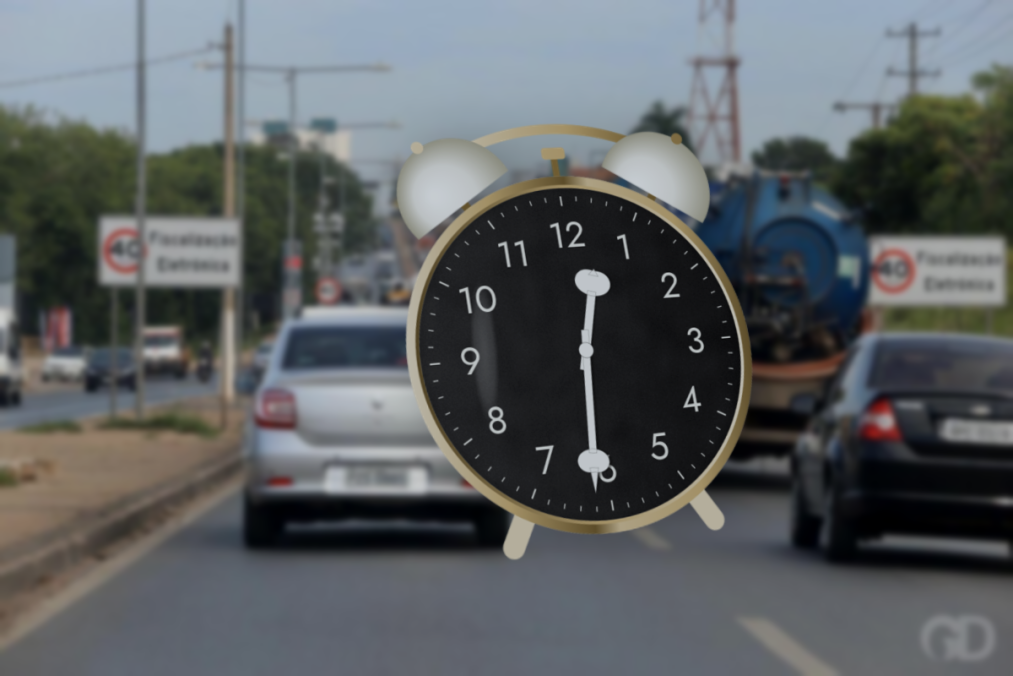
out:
{"hour": 12, "minute": 31}
